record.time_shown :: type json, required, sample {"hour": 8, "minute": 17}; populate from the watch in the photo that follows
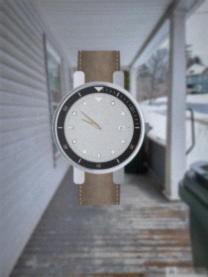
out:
{"hour": 9, "minute": 52}
